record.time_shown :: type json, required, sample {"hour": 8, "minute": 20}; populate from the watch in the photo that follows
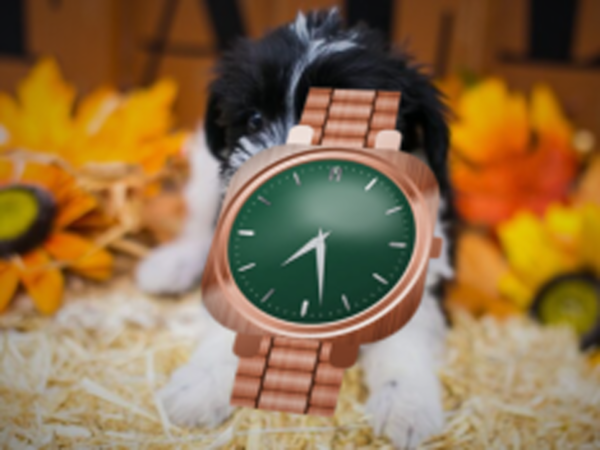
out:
{"hour": 7, "minute": 28}
